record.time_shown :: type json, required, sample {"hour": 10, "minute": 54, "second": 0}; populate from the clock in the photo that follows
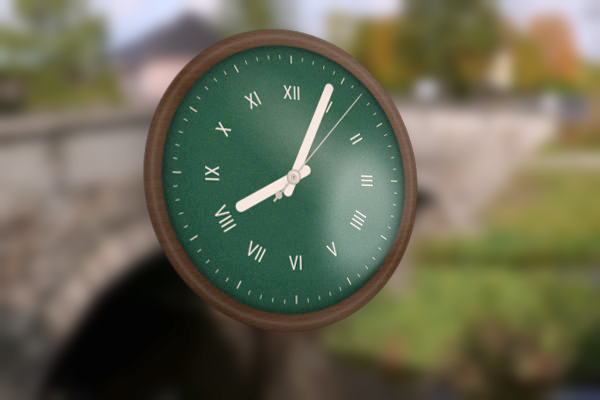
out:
{"hour": 8, "minute": 4, "second": 7}
